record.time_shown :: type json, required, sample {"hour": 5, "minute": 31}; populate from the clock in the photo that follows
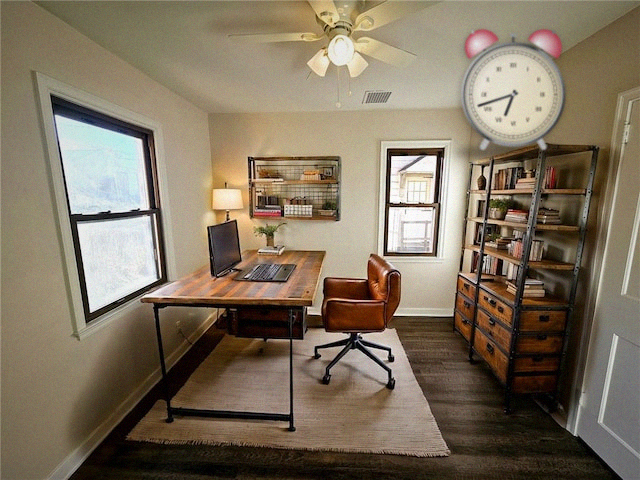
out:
{"hour": 6, "minute": 42}
